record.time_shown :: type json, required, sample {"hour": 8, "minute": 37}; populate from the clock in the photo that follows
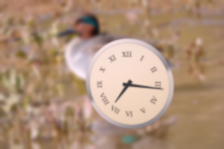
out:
{"hour": 7, "minute": 16}
